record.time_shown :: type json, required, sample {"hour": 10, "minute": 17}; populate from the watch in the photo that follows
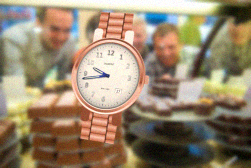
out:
{"hour": 9, "minute": 43}
